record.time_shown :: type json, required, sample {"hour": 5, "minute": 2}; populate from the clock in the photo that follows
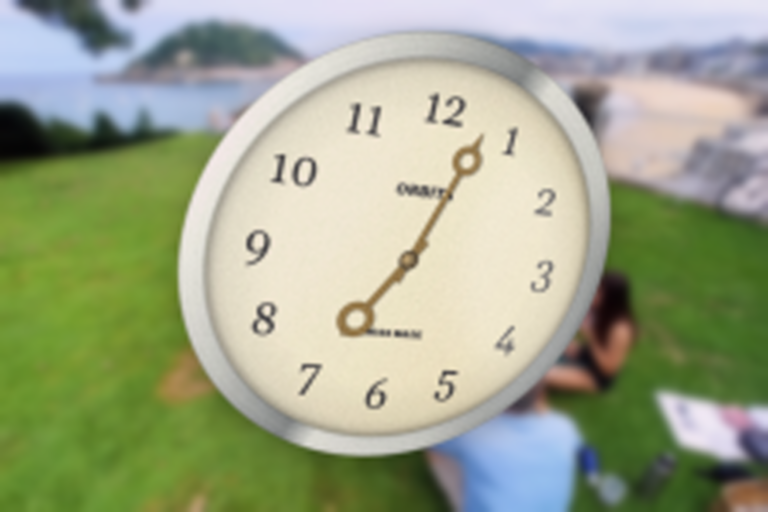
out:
{"hour": 7, "minute": 3}
